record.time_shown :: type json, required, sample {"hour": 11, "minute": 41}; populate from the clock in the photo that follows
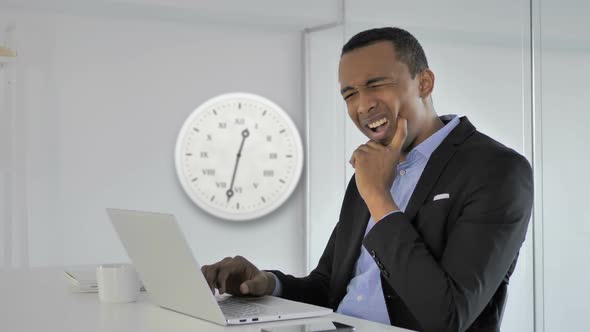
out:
{"hour": 12, "minute": 32}
